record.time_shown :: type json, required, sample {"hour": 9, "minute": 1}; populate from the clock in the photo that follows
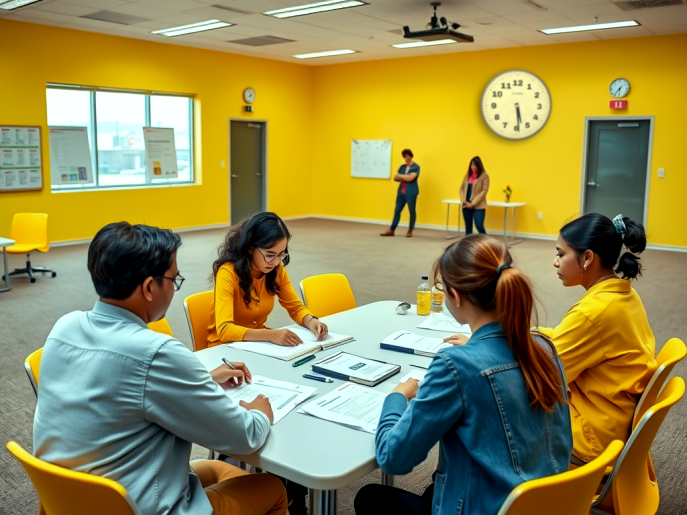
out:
{"hour": 5, "minute": 29}
